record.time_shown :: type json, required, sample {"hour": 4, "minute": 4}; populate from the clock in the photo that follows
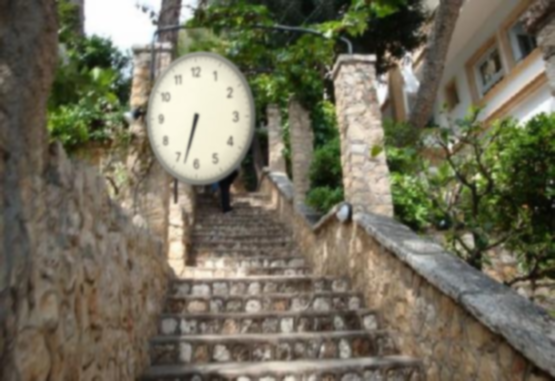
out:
{"hour": 6, "minute": 33}
